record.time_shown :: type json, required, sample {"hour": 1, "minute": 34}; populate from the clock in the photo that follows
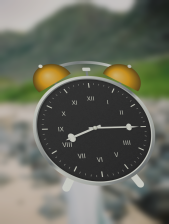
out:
{"hour": 8, "minute": 15}
